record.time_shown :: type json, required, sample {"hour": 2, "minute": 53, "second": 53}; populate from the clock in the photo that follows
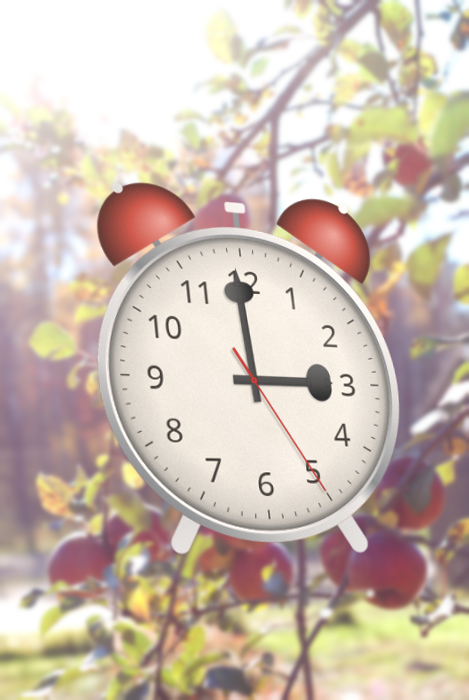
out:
{"hour": 2, "minute": 59, "second": 25}
